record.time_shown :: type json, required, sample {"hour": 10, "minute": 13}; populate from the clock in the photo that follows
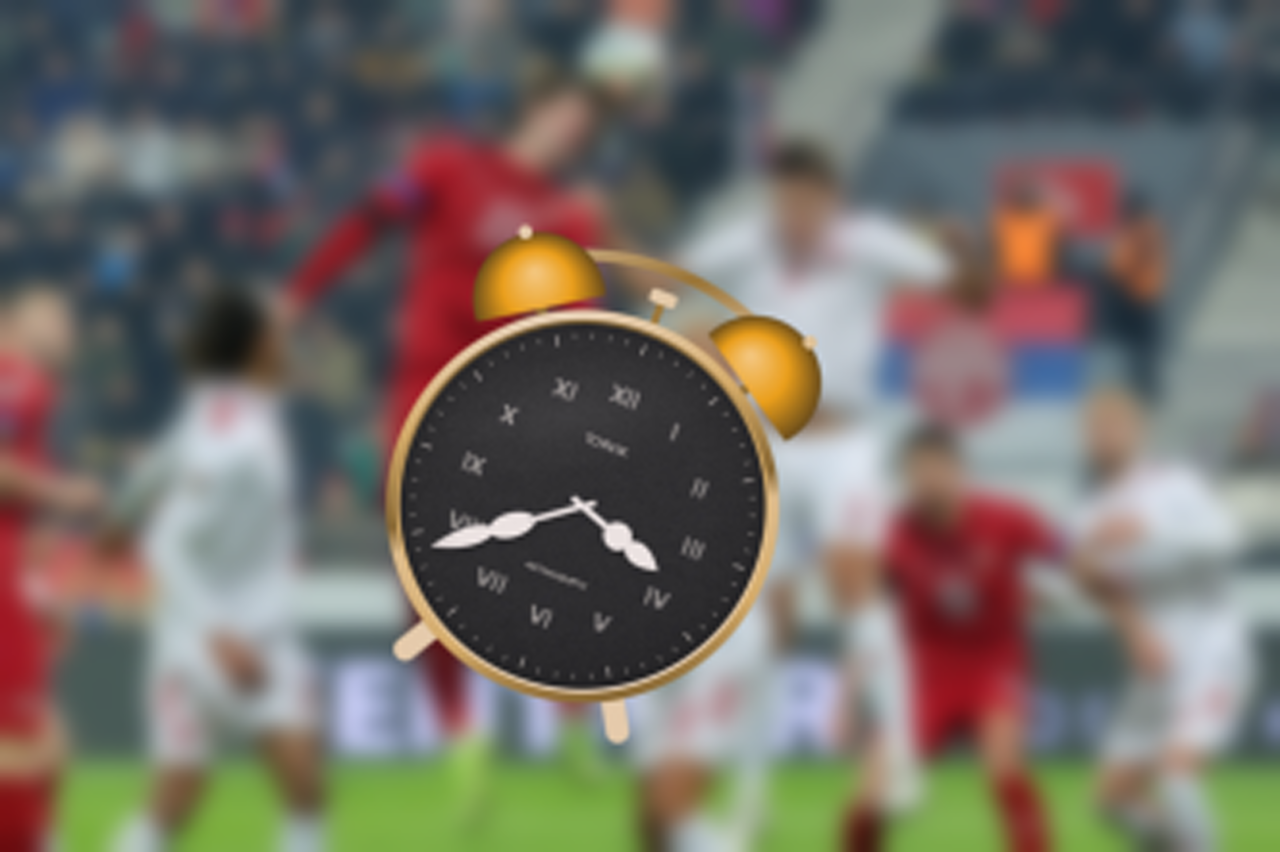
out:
{"hour": 3, "minute": 39}
